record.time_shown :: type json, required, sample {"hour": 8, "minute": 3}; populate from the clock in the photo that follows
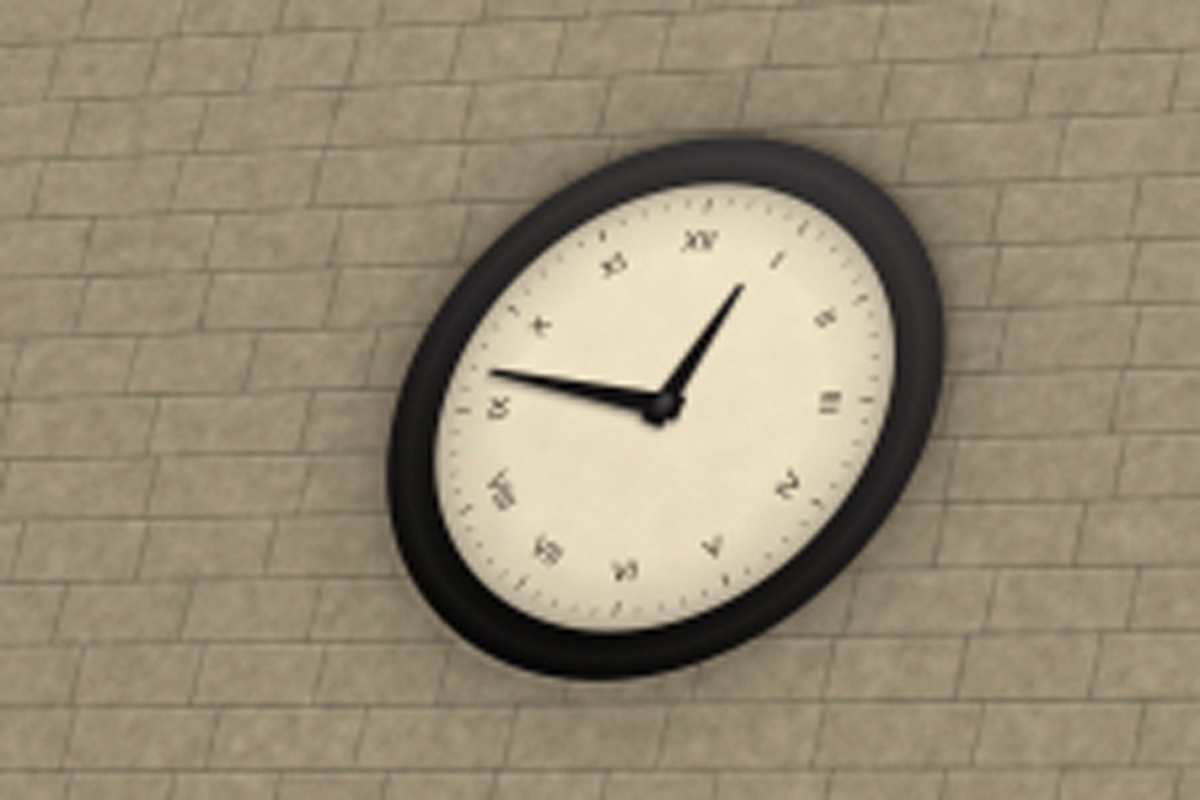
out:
{"hour": 12, "minute": 47}
